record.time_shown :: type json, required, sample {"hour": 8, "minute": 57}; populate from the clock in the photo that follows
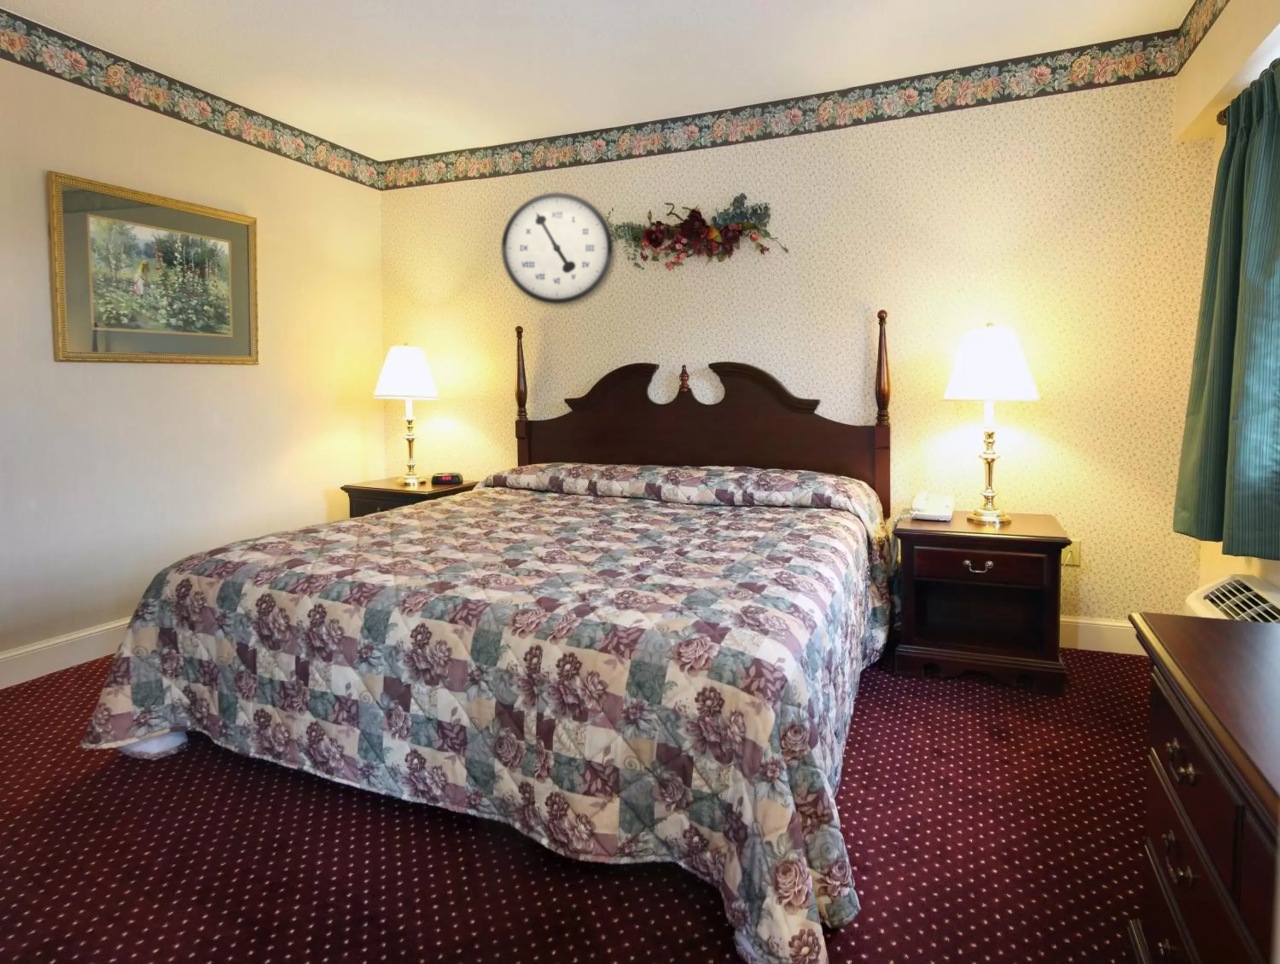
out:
{"hour": 4, "minute": 55}
